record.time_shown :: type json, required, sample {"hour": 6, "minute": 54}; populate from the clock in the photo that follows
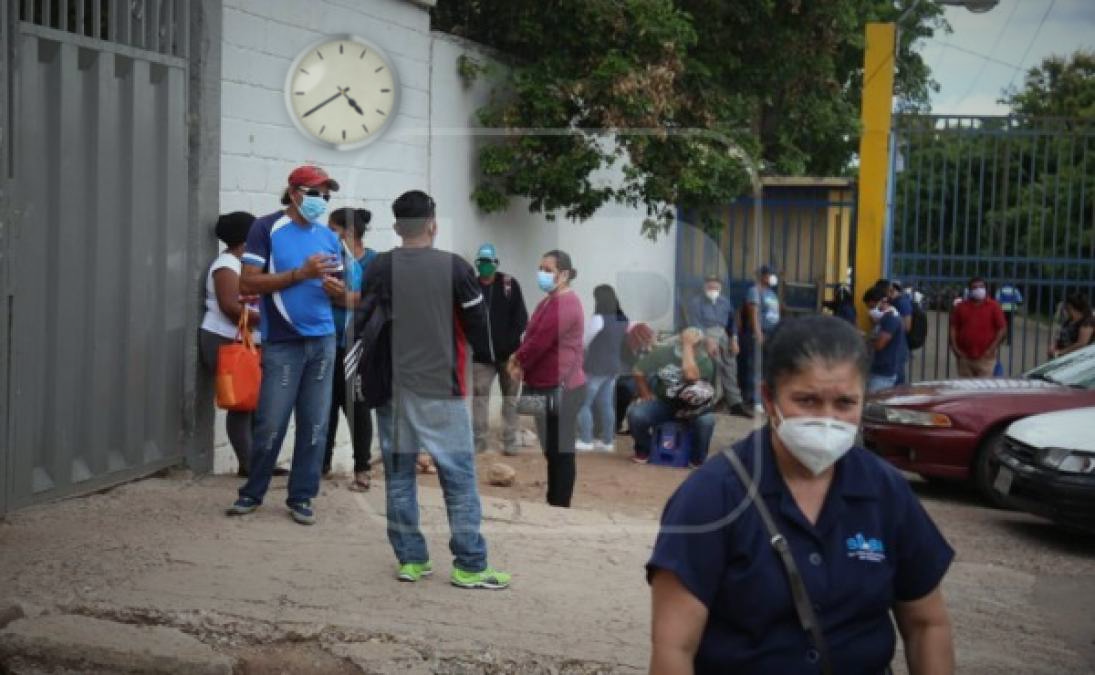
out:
{"hour": 4, "minute": 40}
